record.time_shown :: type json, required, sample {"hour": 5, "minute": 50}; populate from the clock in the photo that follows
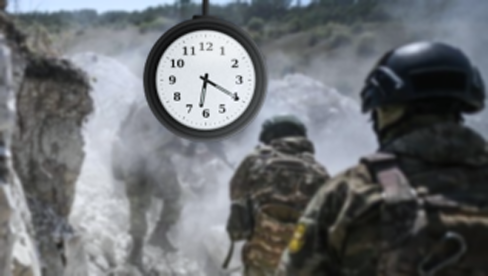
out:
{"hour": 6, "minute": 20}
